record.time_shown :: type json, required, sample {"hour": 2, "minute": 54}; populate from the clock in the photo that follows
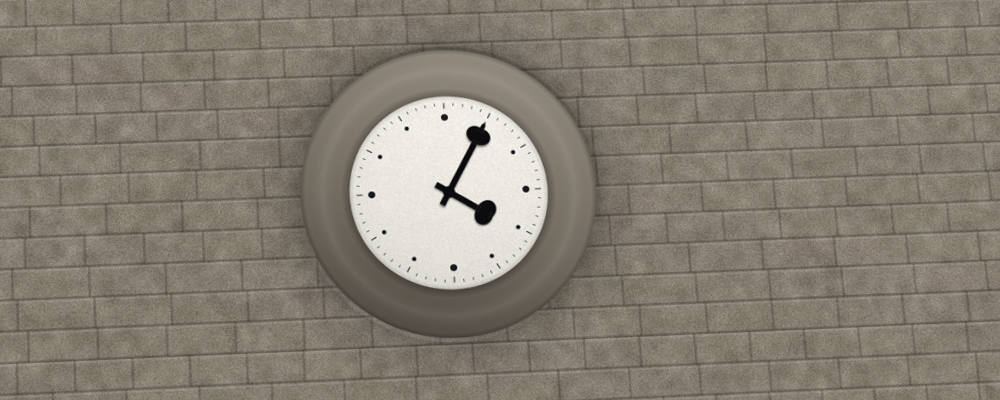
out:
{"hour": 4, "minute": 5}
